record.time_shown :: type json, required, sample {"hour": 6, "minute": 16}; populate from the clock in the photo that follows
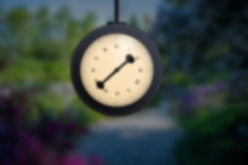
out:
{"hour": 1, "minute": 38}
